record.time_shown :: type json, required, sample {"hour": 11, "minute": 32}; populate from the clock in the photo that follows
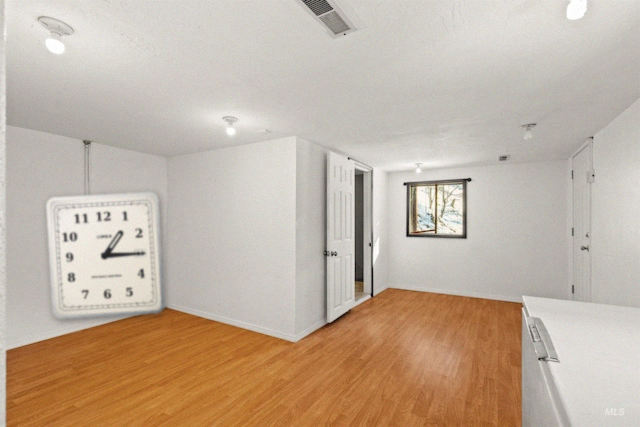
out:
{"hour": 1, "minute": 15}
